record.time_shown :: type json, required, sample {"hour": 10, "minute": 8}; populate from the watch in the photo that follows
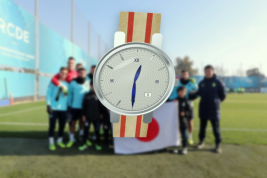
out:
{"hour": 12, "minute": 30}
